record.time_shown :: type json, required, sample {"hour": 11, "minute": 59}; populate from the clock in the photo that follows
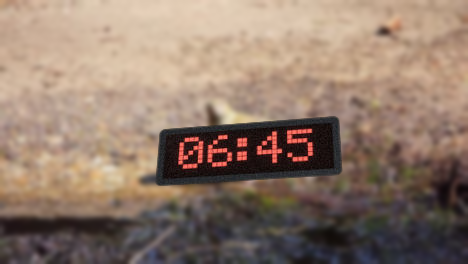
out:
{"hour": 6, "minute": 45}
